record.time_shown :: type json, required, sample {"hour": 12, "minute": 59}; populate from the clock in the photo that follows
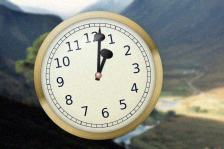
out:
{"hour": 1, "minute": 2}
